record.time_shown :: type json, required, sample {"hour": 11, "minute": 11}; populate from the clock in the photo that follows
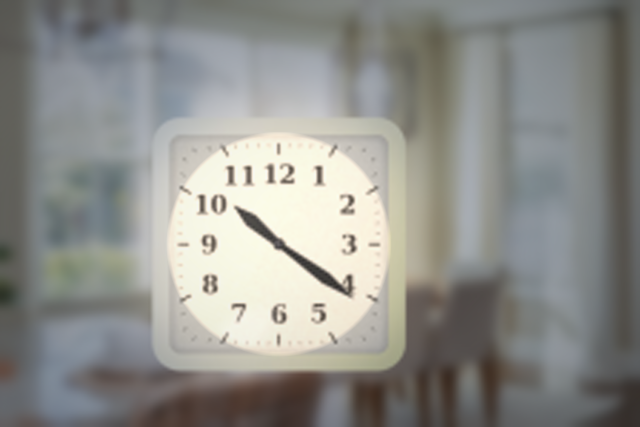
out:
{"hour": 10, "minute": 21}
